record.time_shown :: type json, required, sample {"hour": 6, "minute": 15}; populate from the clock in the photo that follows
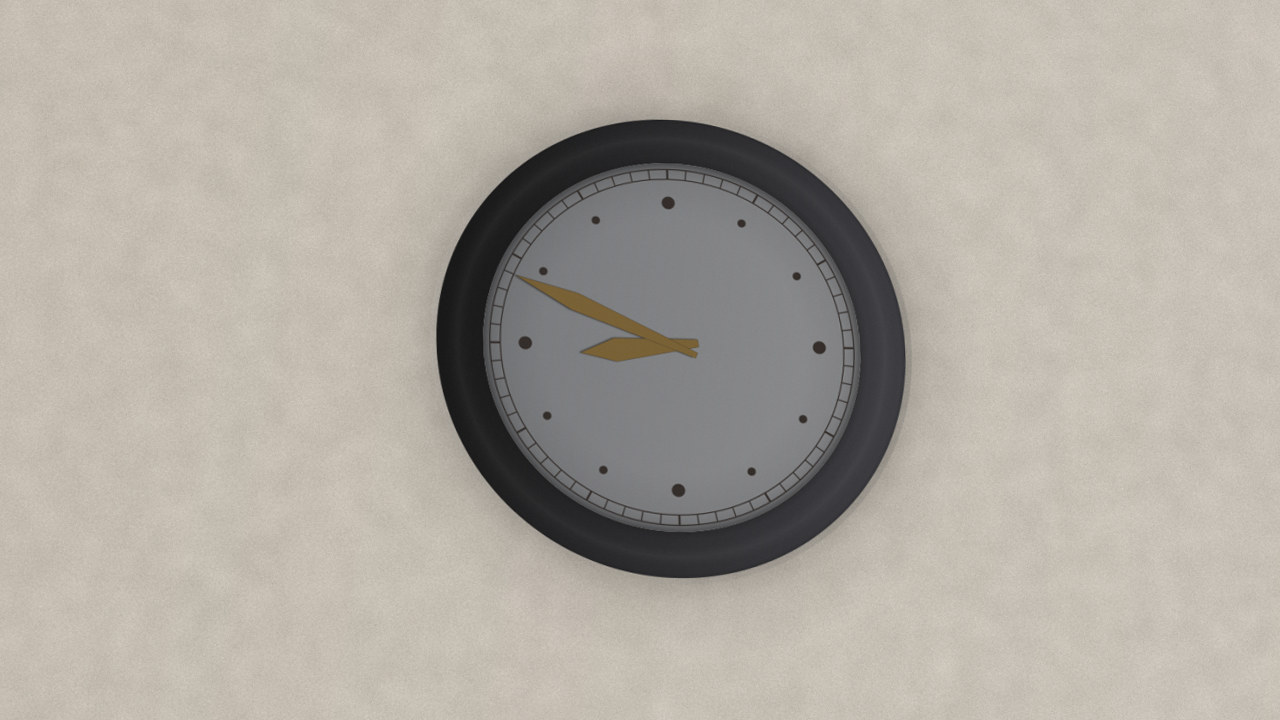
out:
{"hour": 8, "minute": 49}
